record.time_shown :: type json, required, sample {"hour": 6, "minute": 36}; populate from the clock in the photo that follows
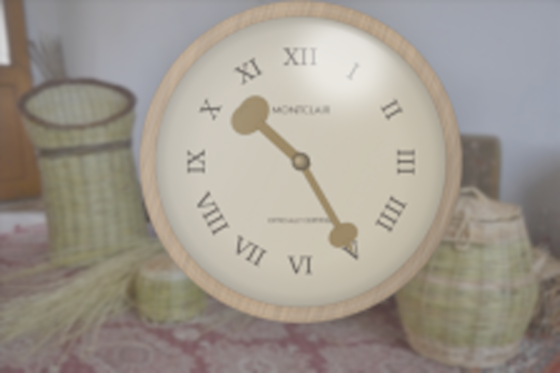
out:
{"hour": 10, "minute": 25}
